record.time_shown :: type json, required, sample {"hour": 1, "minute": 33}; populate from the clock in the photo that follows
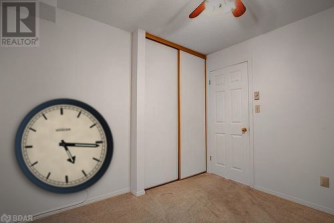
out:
{"hour": 5, "minute": 16}
